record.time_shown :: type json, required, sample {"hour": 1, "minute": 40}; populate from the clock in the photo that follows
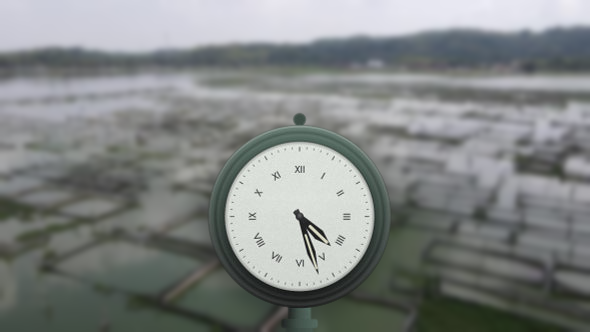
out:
{"hour": 4, "minute": 27}
